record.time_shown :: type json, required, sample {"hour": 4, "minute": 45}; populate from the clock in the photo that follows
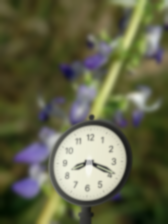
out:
{"hour": 8, "minute": 19}
